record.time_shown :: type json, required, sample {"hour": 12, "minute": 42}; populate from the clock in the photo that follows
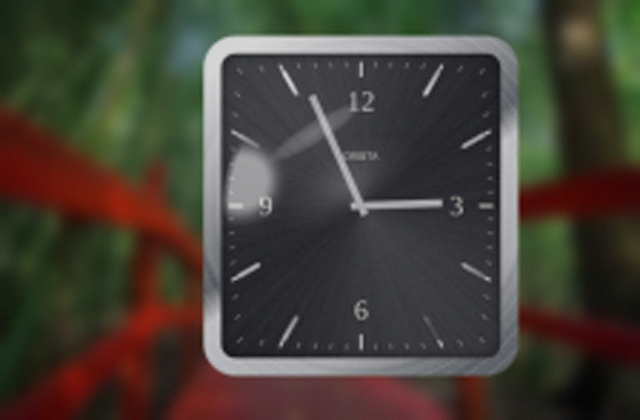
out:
{"hour": 2, "minute": 56}
